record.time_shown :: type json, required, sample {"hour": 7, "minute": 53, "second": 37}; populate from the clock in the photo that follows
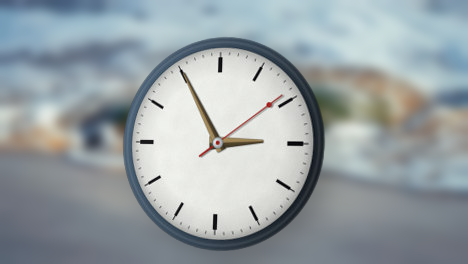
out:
{"hour": 2, "minute": 55, "second": 9}
